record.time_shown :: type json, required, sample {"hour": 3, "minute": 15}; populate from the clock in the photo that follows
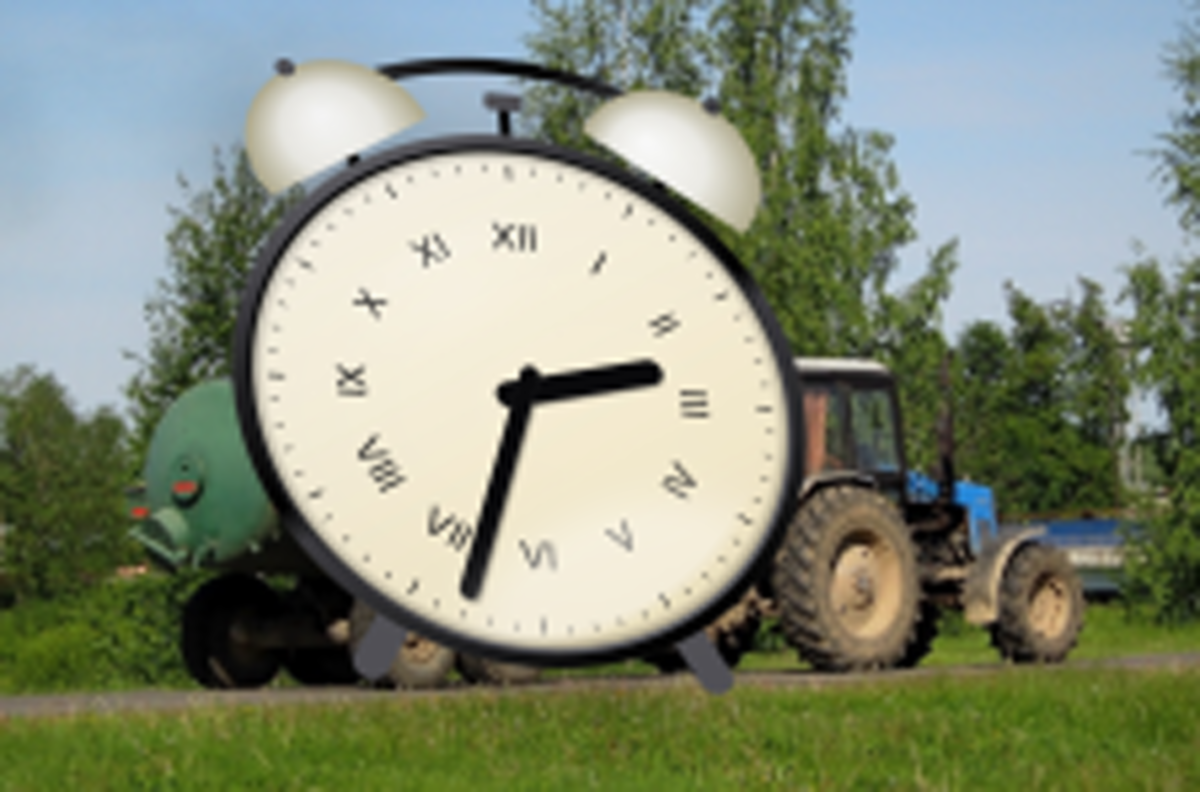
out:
{"hour": 2, "minute": 33}
